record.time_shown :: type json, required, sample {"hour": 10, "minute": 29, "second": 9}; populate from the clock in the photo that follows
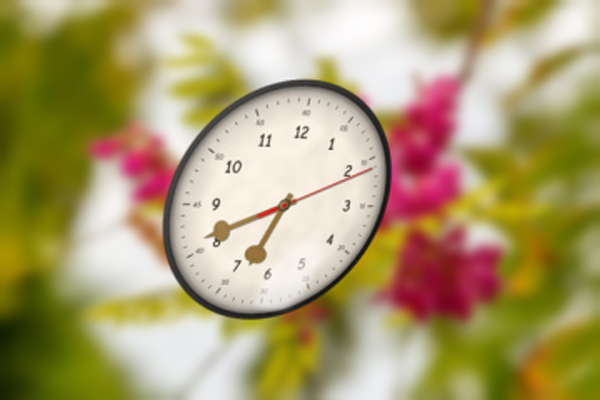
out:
{"hour": 6, "minute": 41, "second": 11}
